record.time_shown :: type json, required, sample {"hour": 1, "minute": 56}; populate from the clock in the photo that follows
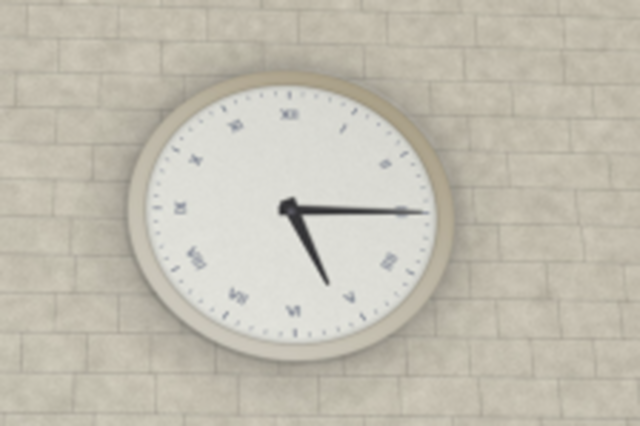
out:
{"hour": 5, "minute": 15}
